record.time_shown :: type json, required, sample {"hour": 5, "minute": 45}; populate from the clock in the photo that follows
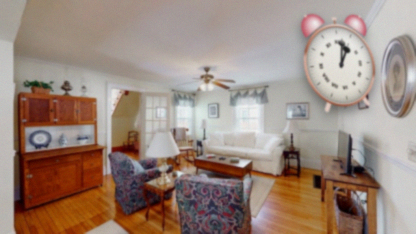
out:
{"hour": 1, "minute": 2}
